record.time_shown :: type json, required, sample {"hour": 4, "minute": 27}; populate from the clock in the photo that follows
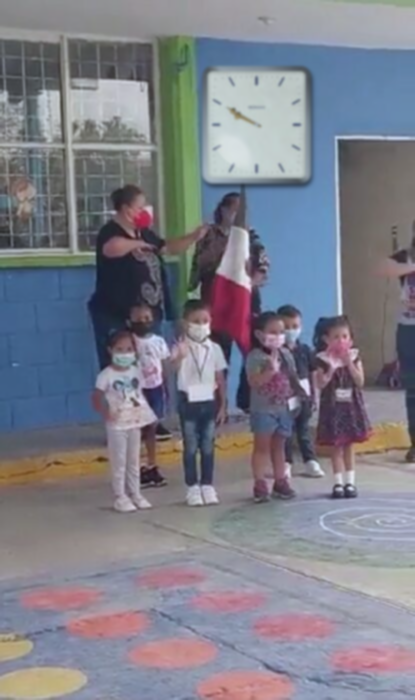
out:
{"hour": 9, "minute": 50}
